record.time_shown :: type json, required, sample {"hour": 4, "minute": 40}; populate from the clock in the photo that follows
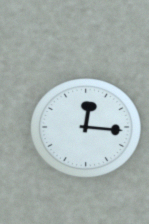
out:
{"hour": 12, "minute": 16}
